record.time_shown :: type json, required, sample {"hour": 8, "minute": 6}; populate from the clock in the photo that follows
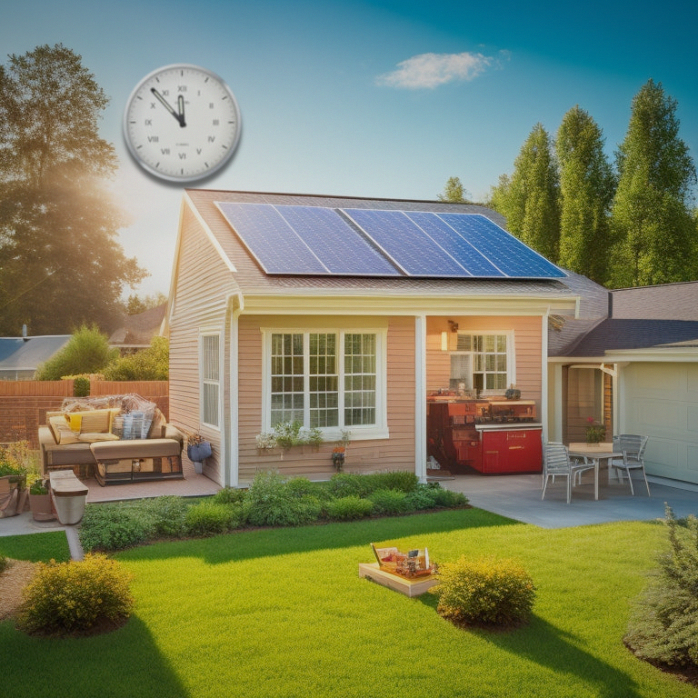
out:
{"hour": 11, "minute": 53}
